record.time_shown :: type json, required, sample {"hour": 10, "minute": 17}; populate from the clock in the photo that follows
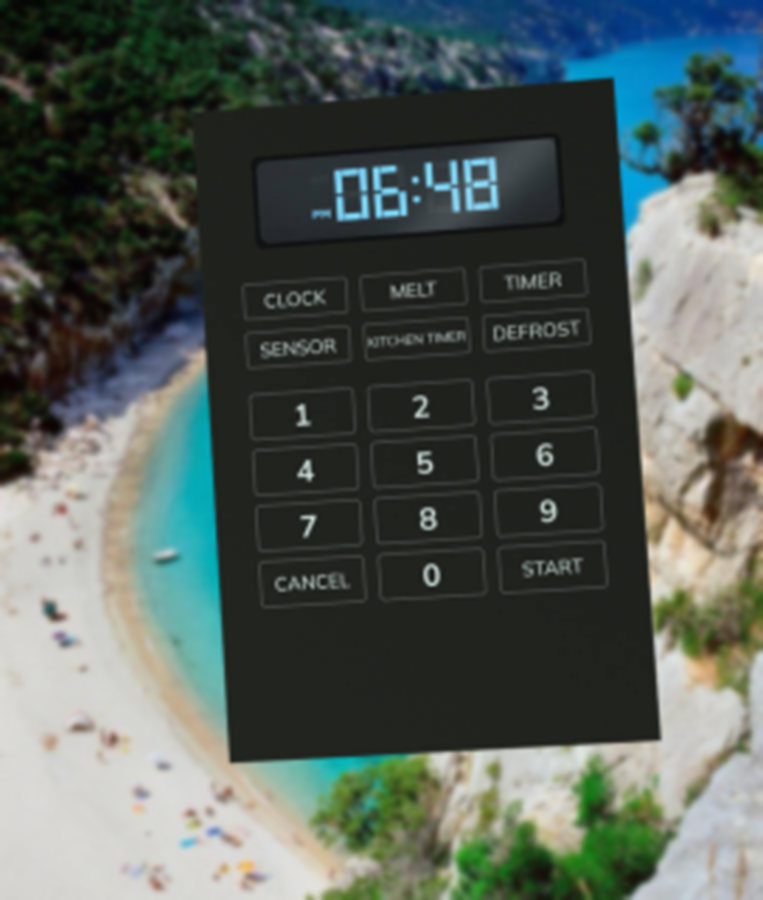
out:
{"hour": 6, "minute": 48}
